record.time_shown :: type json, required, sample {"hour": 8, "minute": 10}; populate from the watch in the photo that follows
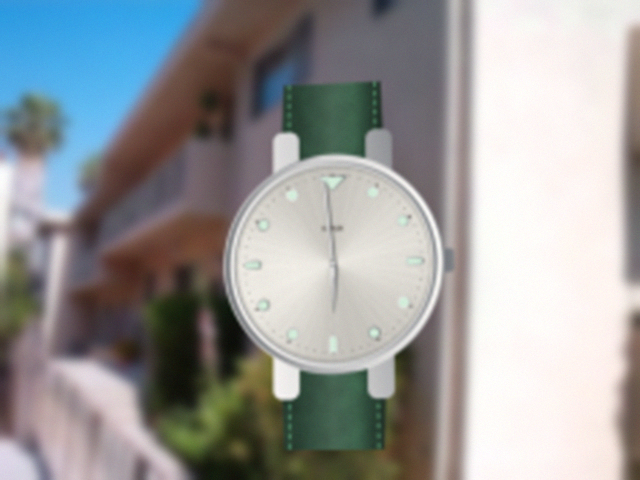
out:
{"hour": 5, "minute": 59}
